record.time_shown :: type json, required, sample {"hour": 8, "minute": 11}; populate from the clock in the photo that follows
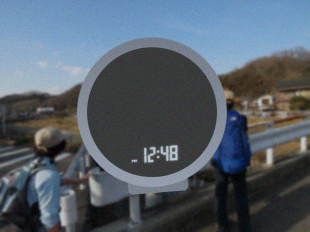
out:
{"hour": 12, "minute": 48}
